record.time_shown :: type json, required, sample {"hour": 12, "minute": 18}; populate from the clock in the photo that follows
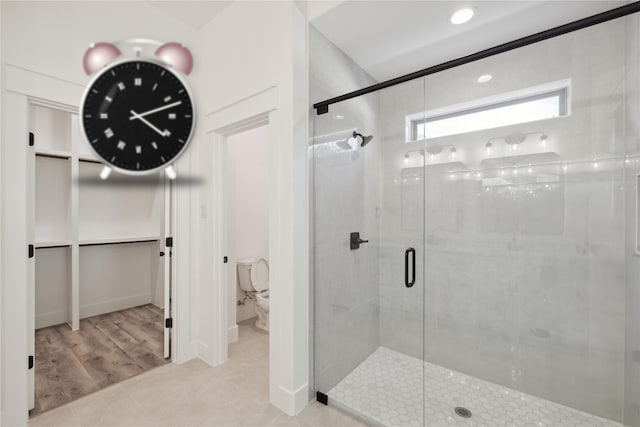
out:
{"hour": 4, "minute": 12}
